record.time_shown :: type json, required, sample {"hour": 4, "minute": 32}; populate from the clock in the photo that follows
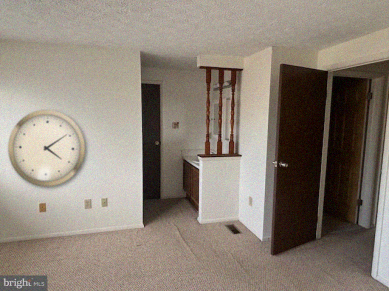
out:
{"hour": 4, "minute": 9}
